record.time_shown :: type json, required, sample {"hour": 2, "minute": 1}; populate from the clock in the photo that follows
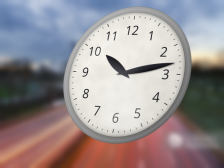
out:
{"hour": 10, "minute": 13}
